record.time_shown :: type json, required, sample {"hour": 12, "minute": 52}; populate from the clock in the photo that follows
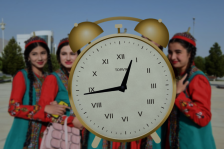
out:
{"hour": 12, "minute": 44}
